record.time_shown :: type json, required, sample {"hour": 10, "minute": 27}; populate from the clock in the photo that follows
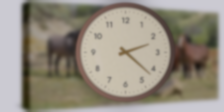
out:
{"hour": 2, "minute": 22}
